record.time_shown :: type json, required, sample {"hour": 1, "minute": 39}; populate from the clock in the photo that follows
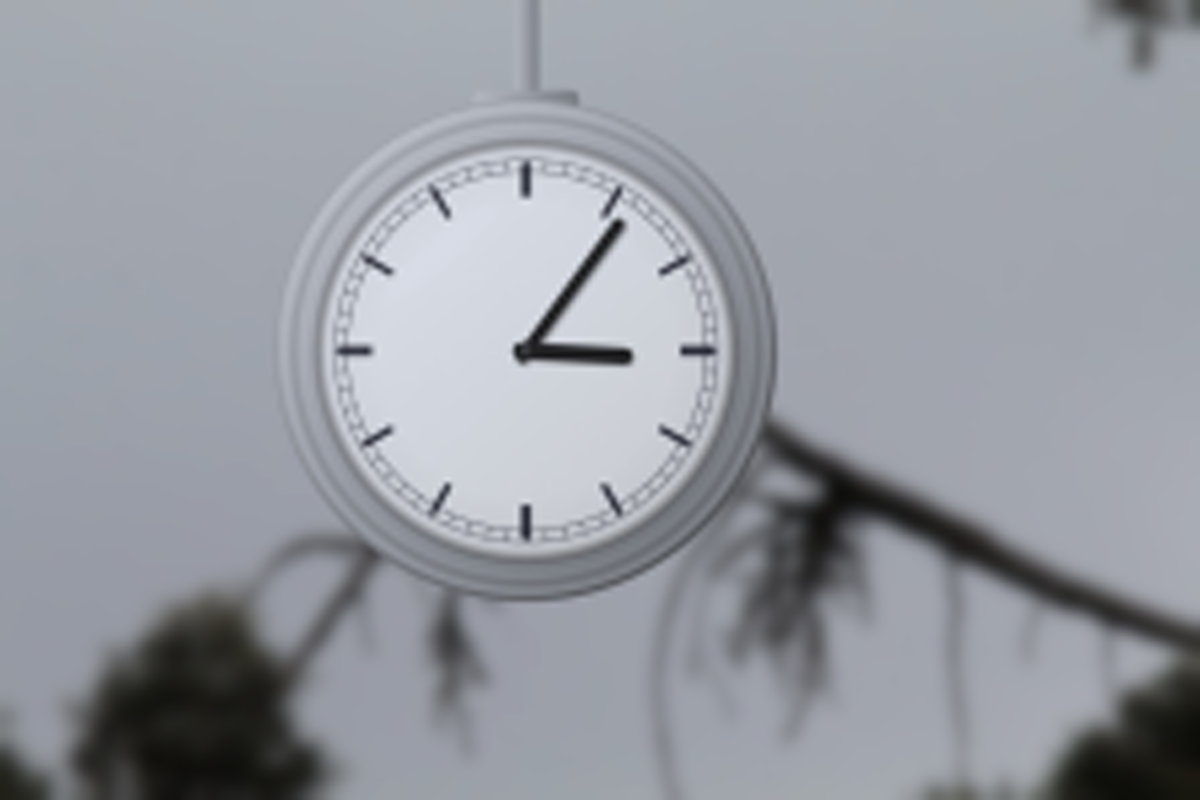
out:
{"hour": 3, "minute": 6}
